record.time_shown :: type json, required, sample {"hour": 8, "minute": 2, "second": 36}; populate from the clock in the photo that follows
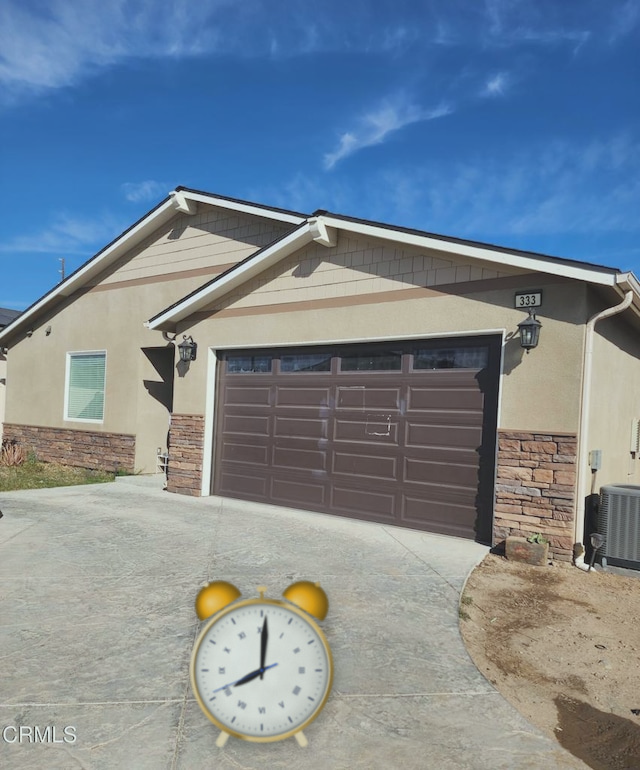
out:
{"hour": 8, "minute": 0, "second": 41}
